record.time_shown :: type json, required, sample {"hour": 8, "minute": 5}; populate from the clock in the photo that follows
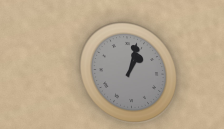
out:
{"hour": 1, "minute": 3}
